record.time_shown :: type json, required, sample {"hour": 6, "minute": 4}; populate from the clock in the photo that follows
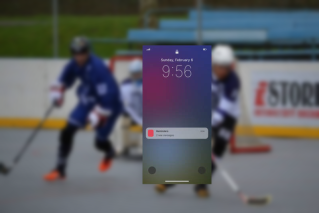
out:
{"hour": 9, "minute": 56}
